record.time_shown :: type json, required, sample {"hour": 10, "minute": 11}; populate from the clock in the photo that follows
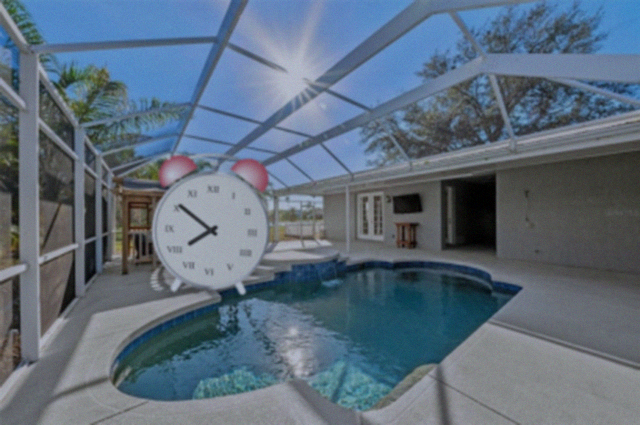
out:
{"hour": 7, "minute": 51}
